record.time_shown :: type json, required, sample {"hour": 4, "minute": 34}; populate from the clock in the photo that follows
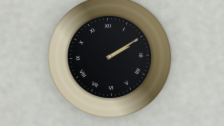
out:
{"hour": 2, "minute": 10}
